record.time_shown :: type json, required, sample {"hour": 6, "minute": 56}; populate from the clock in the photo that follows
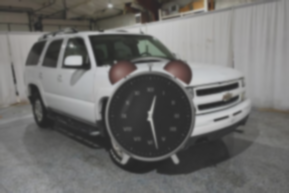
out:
{"hour": 12, "minute": 28}
